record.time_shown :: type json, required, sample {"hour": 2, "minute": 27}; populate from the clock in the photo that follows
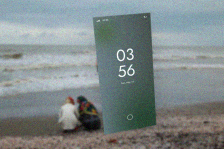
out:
{"hour": 3, "minute": 56}
